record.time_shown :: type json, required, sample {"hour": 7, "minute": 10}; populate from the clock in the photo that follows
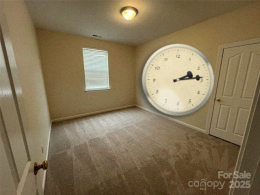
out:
{"hour": 2, "minute": 14}
